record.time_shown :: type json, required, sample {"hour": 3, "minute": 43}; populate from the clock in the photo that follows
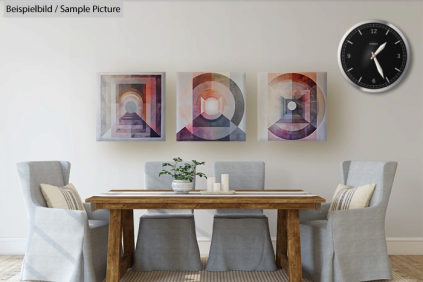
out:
{"hour": 1, "minute": 26}
